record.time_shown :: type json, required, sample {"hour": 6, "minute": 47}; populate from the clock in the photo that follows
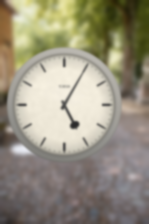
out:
{"hour": 5, "minute": 5}
